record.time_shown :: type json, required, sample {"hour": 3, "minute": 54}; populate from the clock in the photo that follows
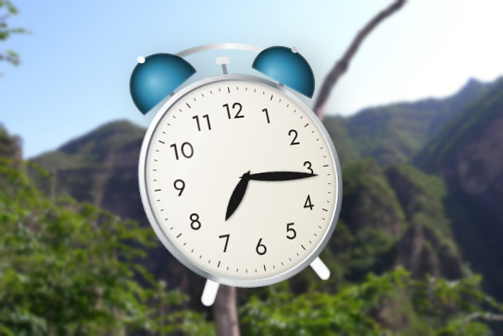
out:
{"hour": 7, "minute": 16}
